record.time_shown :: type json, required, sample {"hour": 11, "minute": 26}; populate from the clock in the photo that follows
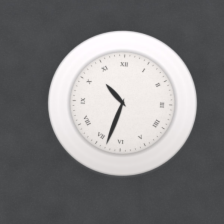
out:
{"hour": 10, "minute": 33}
